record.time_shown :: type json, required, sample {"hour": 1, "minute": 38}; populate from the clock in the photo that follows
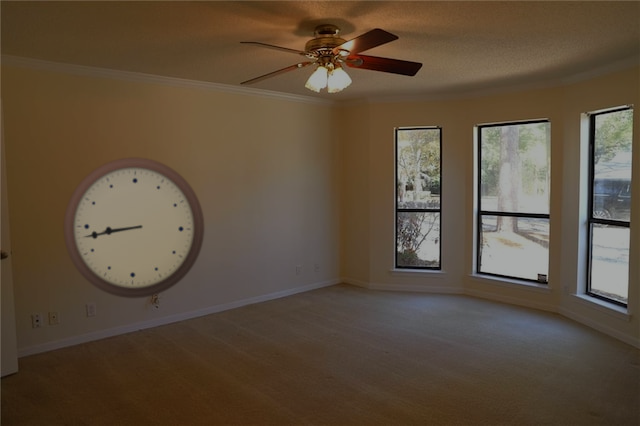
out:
{"hour": 8, "minute": 43}
